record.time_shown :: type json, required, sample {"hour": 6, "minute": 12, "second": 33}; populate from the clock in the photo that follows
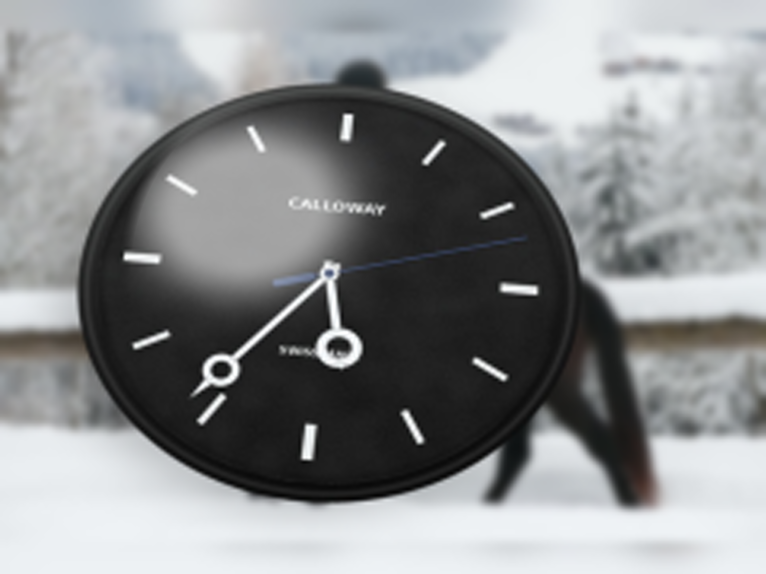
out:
{"hour": 5, "minute": 36, "second": 12}
